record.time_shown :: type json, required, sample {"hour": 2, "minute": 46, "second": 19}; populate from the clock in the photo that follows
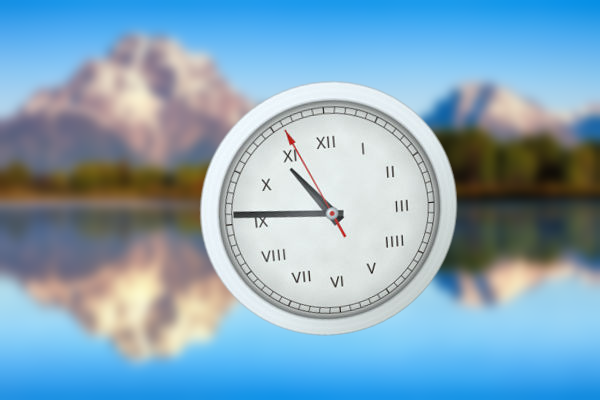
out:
{"hour": 10, "minute": 45, "second": 56}
